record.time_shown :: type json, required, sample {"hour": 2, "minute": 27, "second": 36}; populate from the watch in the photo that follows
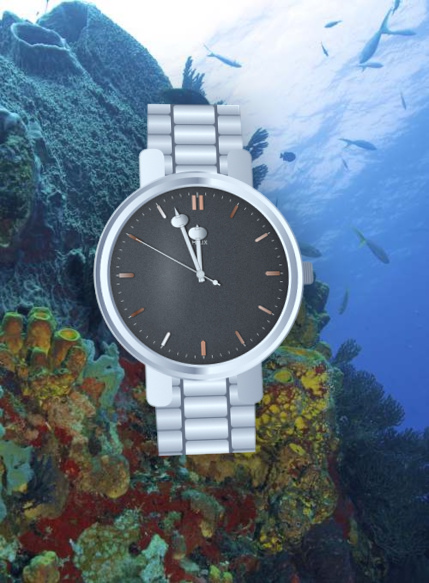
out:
{"hour": 11, "minute": 56, "second": 50}
